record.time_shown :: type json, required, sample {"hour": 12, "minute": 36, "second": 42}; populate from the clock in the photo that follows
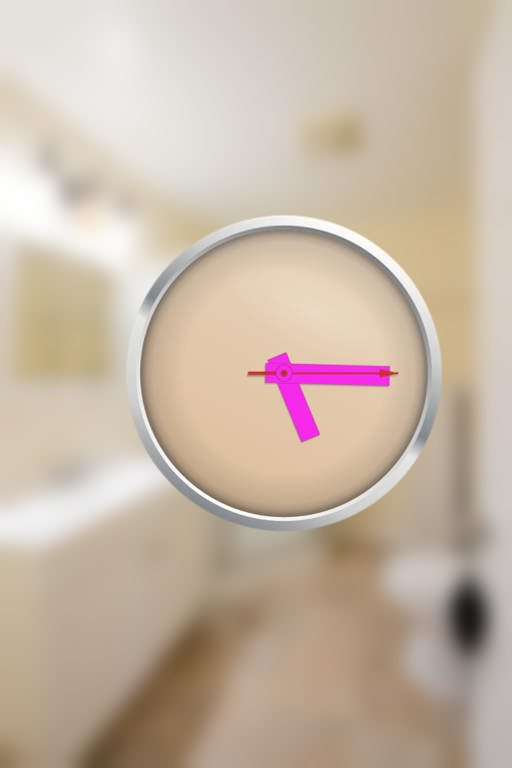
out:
{"hour": 5, "minute": 15, "second": 15}
